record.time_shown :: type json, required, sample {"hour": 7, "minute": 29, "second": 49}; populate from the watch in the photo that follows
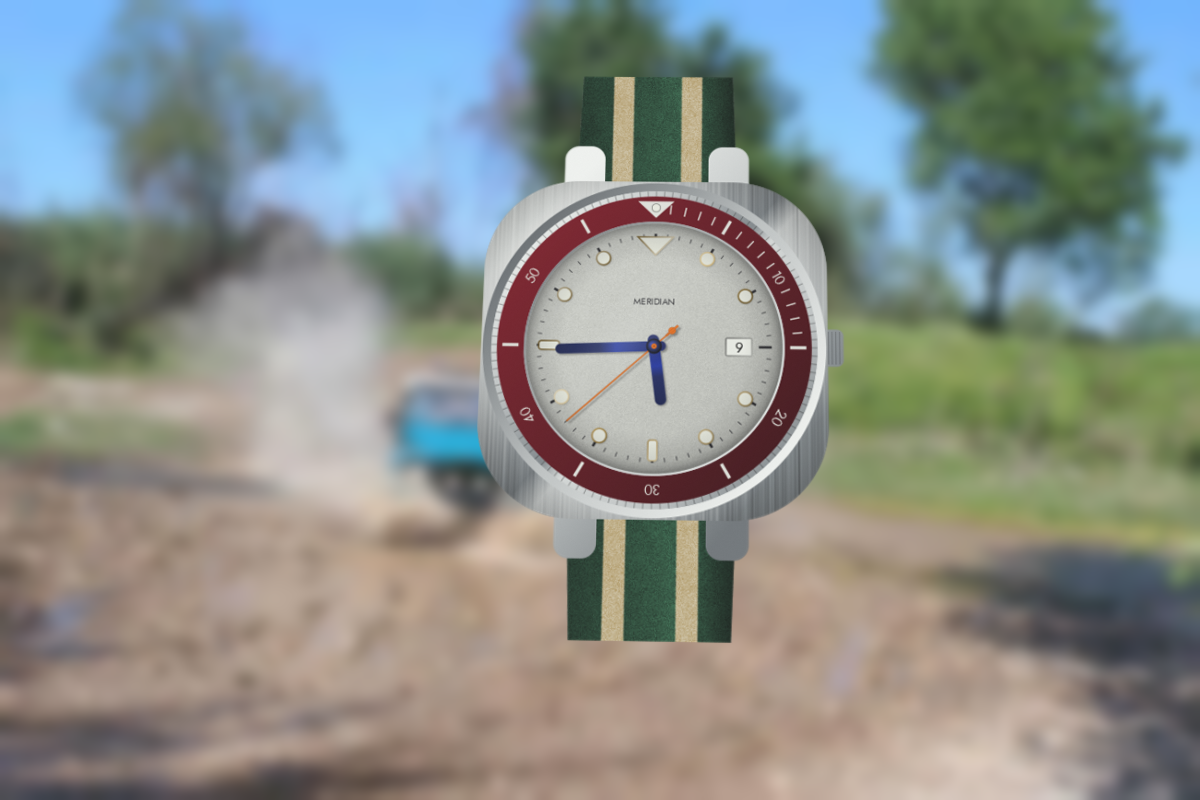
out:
{"hour": 5, "minute": 44, "second": 38}
